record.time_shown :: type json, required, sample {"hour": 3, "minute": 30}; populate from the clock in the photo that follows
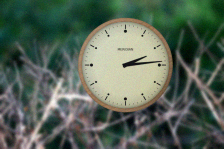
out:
{"hour": 2, "minute": 14}
